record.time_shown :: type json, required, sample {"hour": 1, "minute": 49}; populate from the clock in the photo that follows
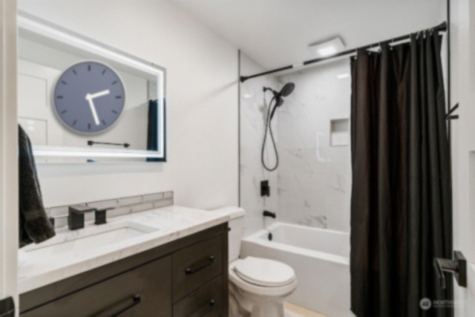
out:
{"hour": 2, "minute": 27}
